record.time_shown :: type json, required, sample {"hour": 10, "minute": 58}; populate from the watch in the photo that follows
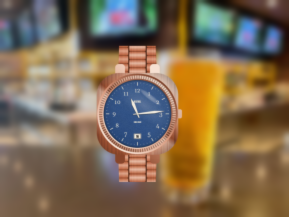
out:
{"hour": 11, "minute": 14}
